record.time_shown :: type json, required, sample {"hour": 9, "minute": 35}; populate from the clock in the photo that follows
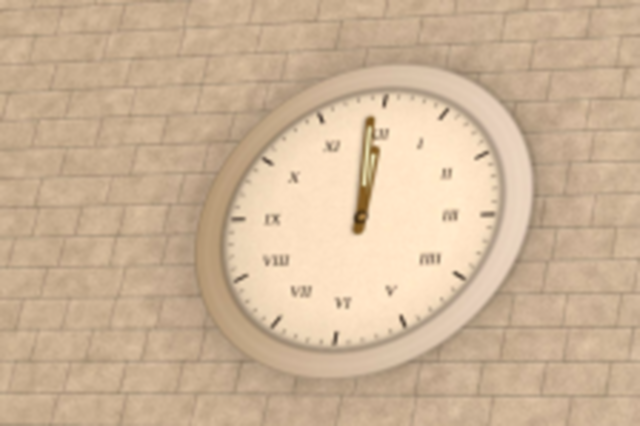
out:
{"hour": 11, "minute": 59}
